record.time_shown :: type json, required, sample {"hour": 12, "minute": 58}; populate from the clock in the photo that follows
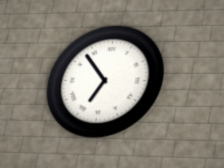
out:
{"hour": 6, "minute": 53}
